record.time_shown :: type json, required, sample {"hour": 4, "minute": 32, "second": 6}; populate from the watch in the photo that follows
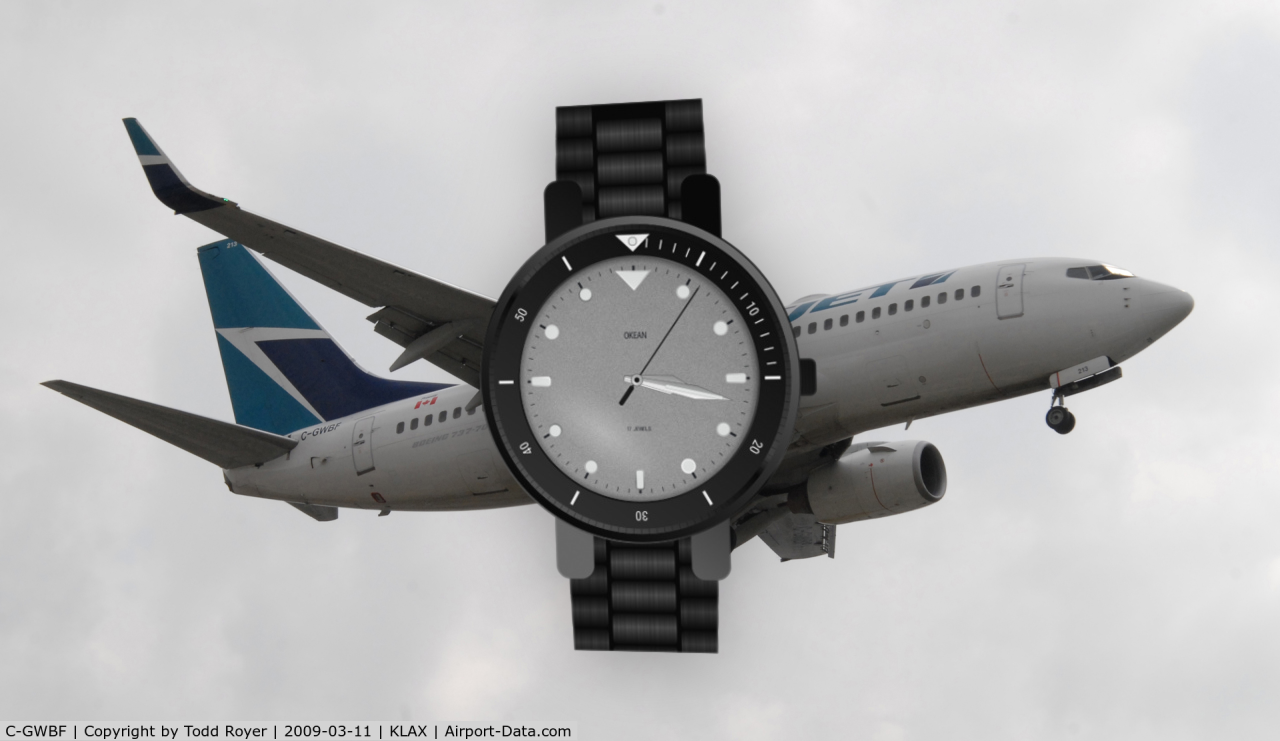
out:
{"hour": 3, "minute": 17, "second": 6}
